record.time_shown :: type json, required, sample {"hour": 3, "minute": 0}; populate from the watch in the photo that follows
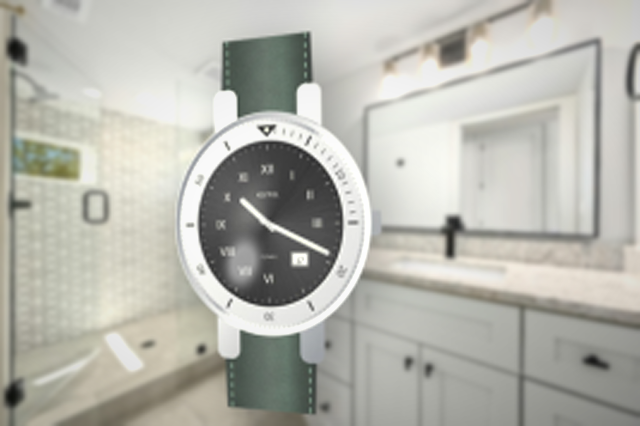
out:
{"hour": 10, "minute": 19}
